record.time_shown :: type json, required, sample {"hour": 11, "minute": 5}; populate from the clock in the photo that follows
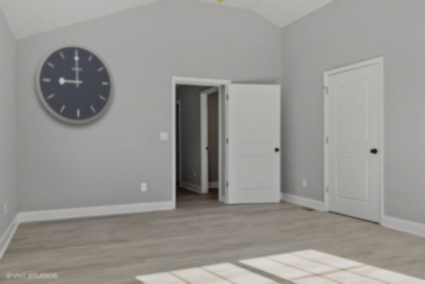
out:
{"hour": 9, "minute": 0}
